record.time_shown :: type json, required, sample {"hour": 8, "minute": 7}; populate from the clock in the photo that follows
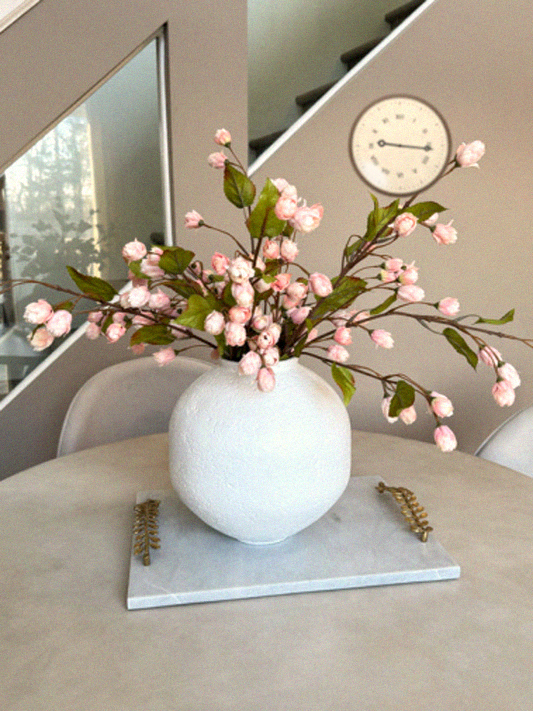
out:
{"hour": 9, "minute": 16}
